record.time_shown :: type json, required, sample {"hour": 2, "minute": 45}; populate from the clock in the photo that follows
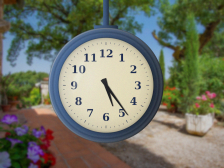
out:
{"hour": 5, "minute": 24}
